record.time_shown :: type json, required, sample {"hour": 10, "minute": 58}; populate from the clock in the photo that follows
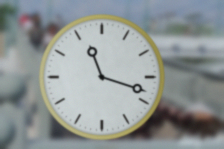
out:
{"hour": 11, "minute": 18}
